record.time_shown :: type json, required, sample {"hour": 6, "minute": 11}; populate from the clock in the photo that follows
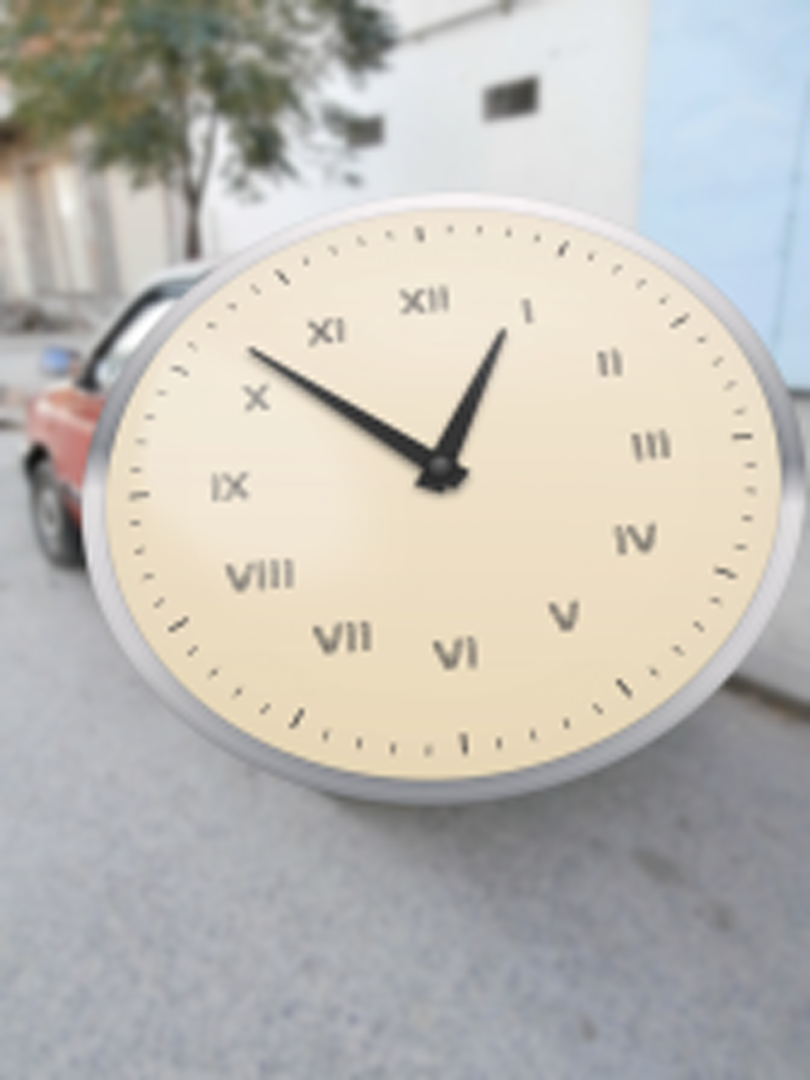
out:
{"hour": 12, "minute": 52}
